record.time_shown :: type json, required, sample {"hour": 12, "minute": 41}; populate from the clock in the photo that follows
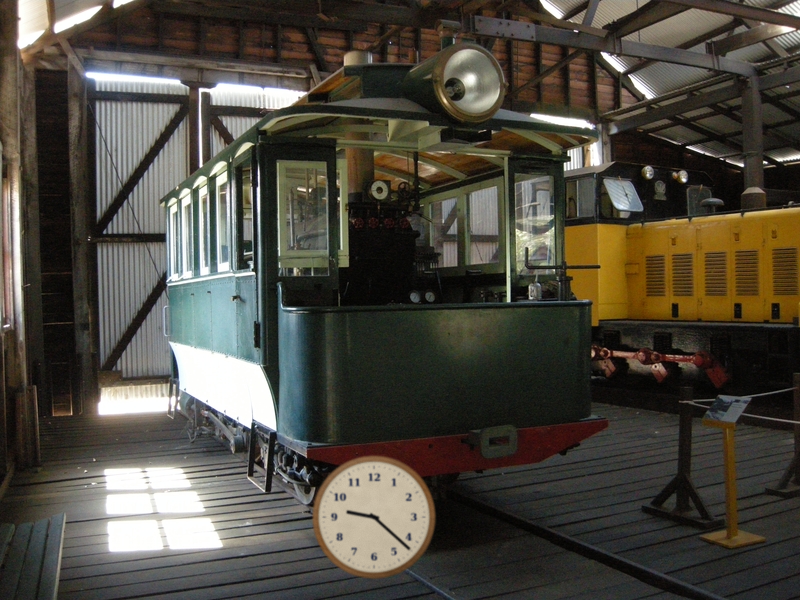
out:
{"hour": 9, "minute": 22}
